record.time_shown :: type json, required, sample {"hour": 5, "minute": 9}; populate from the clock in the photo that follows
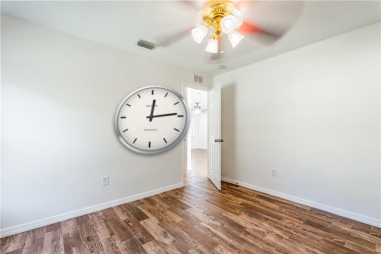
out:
{"hour": 12, "minute": 14}
